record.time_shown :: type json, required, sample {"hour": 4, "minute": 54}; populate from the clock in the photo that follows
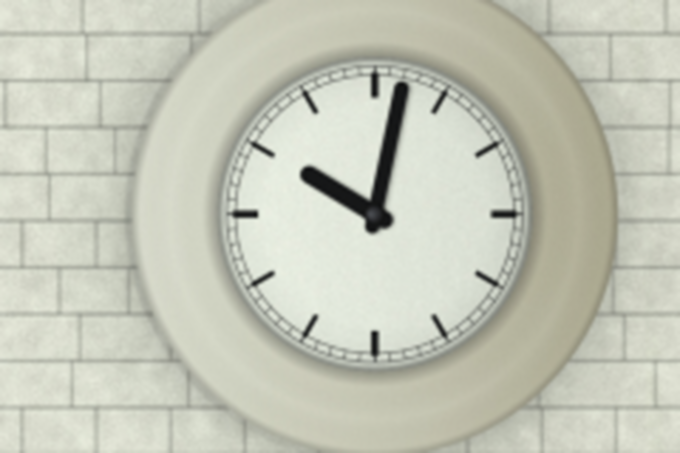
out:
{"hour": 10, "minute": 2}
